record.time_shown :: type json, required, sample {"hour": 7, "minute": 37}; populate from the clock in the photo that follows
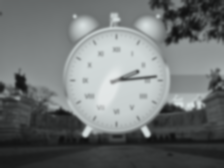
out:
{"hour": 2, "minute": 14}
